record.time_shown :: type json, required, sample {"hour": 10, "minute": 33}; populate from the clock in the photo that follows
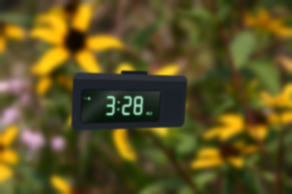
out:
{"hour": 3, "minute": 28}
